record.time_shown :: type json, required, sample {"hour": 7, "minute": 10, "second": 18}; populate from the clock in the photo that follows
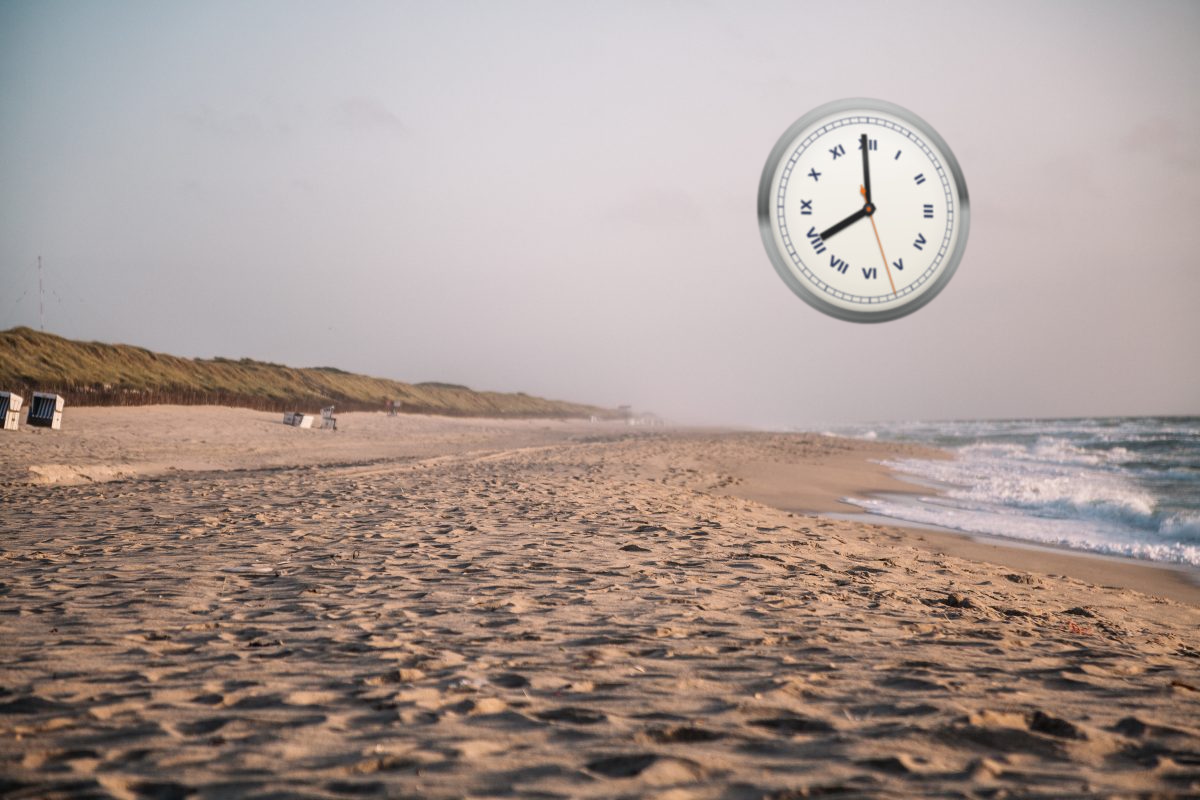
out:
{"hour": 7, "minute": 59, "second": 27}
